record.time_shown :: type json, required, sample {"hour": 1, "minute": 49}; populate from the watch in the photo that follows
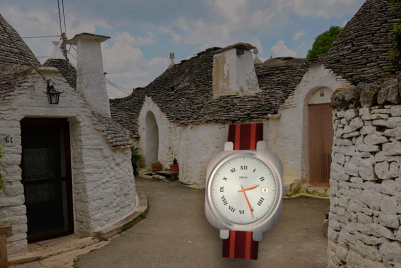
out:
{"hour": 2, "minute": 26}
